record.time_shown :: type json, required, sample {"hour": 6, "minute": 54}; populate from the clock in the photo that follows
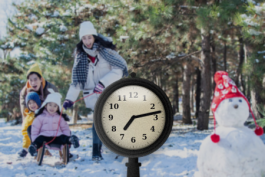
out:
{"hour": 7, "minute": 13}
